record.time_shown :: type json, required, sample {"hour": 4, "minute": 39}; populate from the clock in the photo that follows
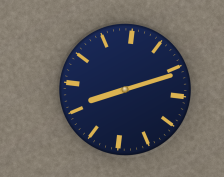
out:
{"hour": 8, "minute": 11}
